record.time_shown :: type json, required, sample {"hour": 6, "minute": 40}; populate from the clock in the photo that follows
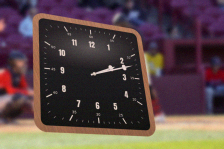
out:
{"hour": 2, "minute": 12}
